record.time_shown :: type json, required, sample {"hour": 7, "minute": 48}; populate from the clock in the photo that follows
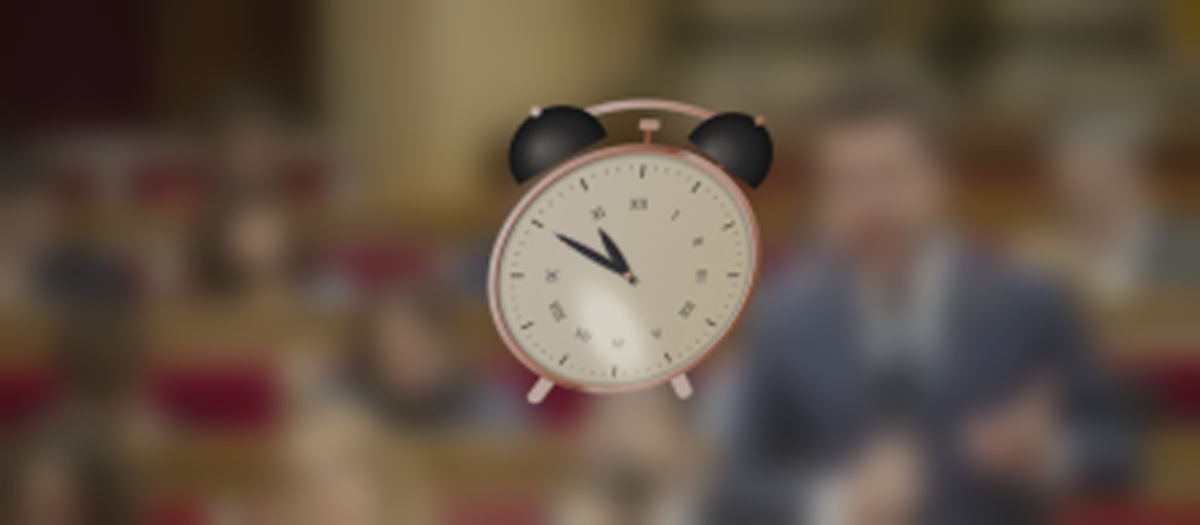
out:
{"hour": 10, "minute": 50}
